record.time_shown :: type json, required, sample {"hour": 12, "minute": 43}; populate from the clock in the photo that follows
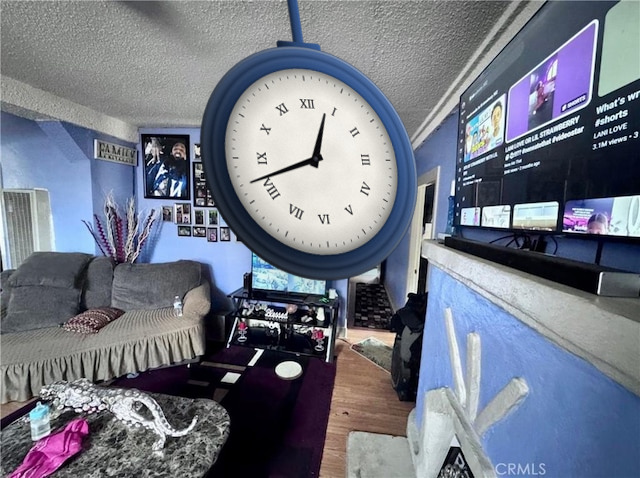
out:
{"hour": 12, "minute": 42}
